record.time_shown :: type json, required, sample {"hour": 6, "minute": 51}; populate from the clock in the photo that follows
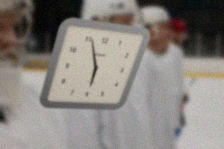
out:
{"hour": 5, "minute": 56}
